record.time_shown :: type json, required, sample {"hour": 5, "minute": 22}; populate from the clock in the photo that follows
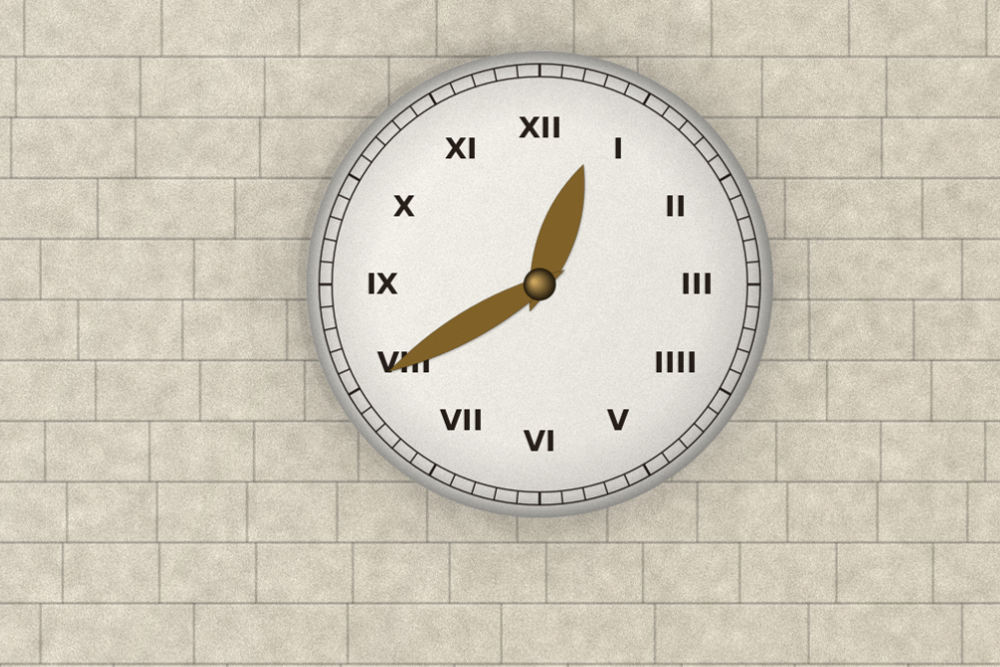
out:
{"hour": 12, "minute": 40}
